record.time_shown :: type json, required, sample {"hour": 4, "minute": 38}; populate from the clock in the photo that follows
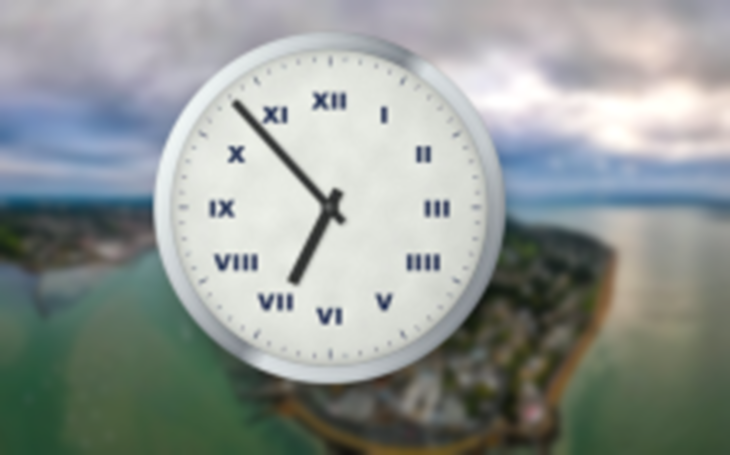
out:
{"hour": 6, "minute": 53}
